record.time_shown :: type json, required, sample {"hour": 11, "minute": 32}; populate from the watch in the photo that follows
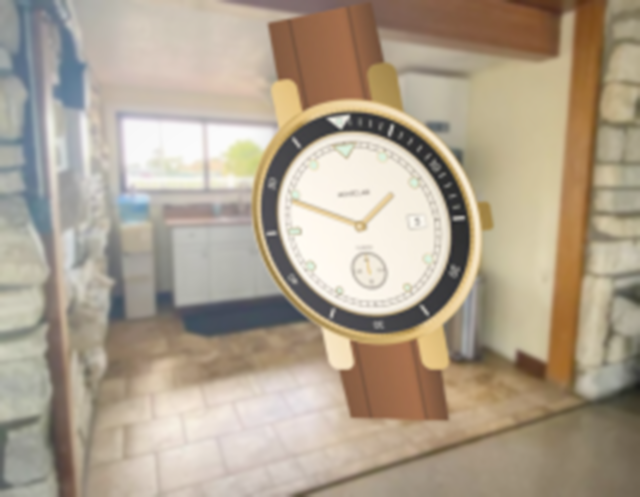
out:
{"hour": 1, "minute": 49}
